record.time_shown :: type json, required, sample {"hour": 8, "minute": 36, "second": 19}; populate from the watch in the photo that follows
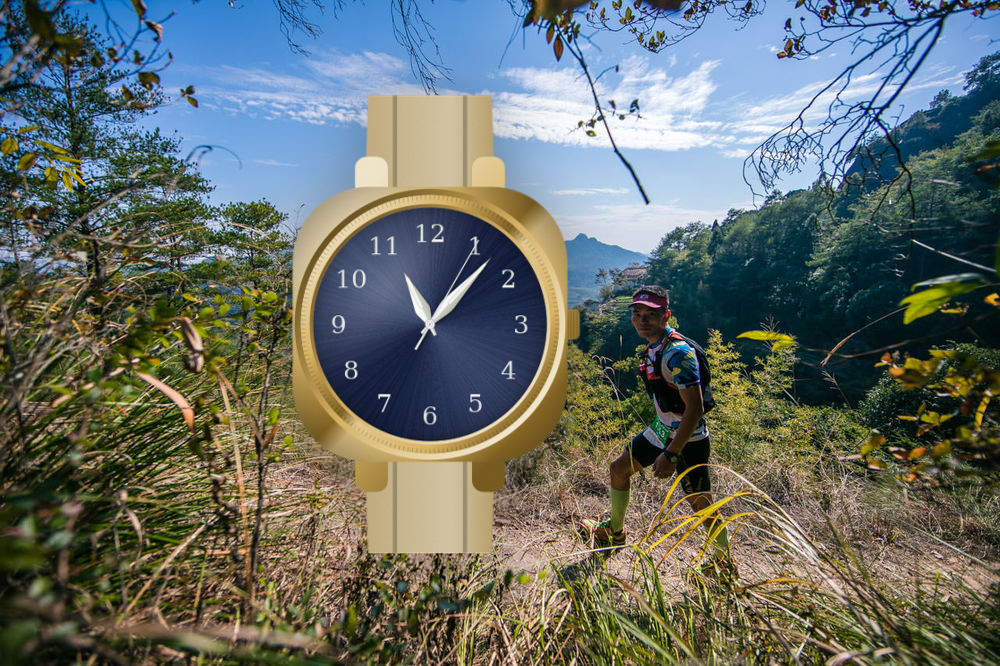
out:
{"hour": 11, "minute": 7, "second": 5}
